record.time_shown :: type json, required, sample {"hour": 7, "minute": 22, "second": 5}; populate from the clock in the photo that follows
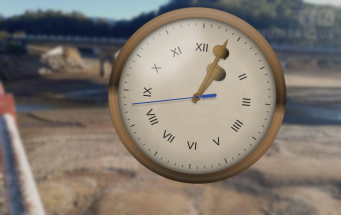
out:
{"hour": 1, "minute": 3, "second": 43}
